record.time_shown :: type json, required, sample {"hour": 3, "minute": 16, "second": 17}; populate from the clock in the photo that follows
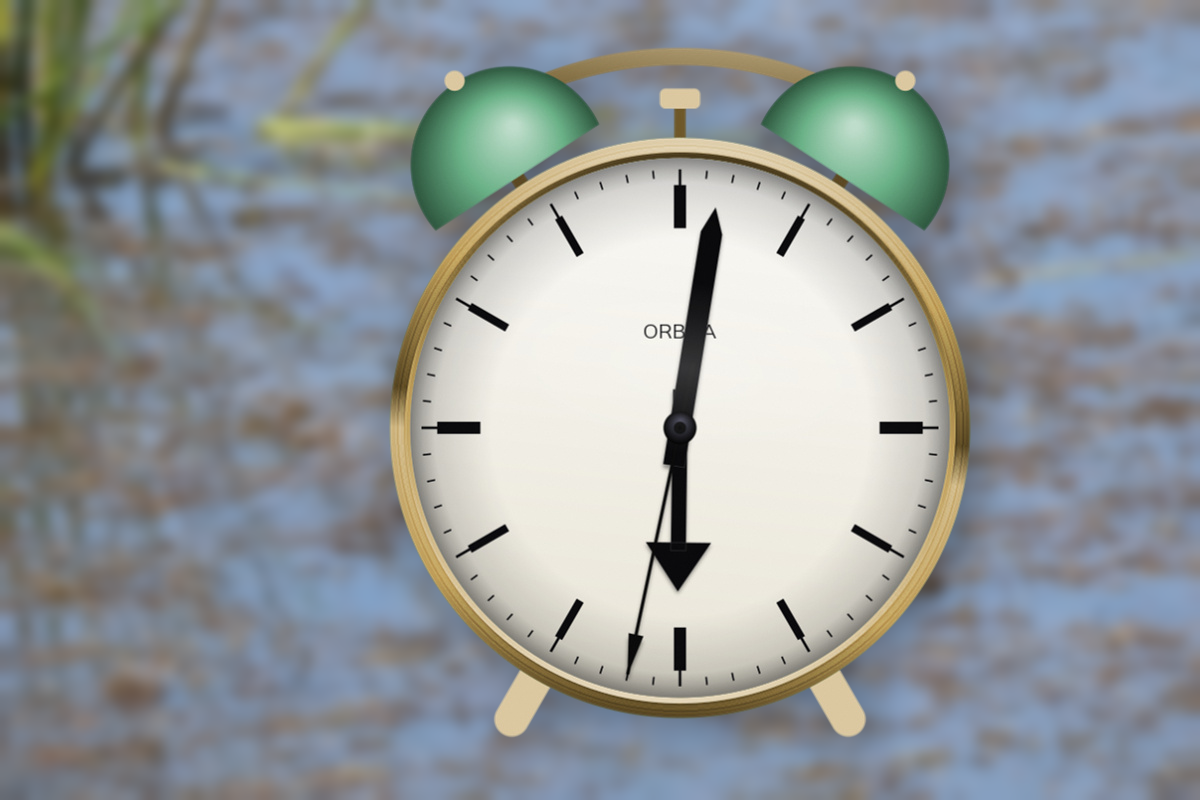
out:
{"hour": 6, "minute": 1, "second": 32}
